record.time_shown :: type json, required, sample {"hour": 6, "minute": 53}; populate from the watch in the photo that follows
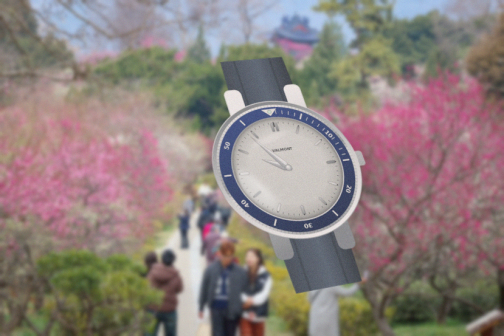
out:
{"hour": 9, "minute": 54}
